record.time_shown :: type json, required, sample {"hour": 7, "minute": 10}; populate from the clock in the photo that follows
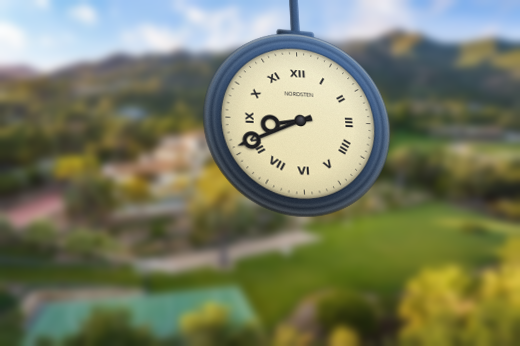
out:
{"hour": 8, "minute": 41}
